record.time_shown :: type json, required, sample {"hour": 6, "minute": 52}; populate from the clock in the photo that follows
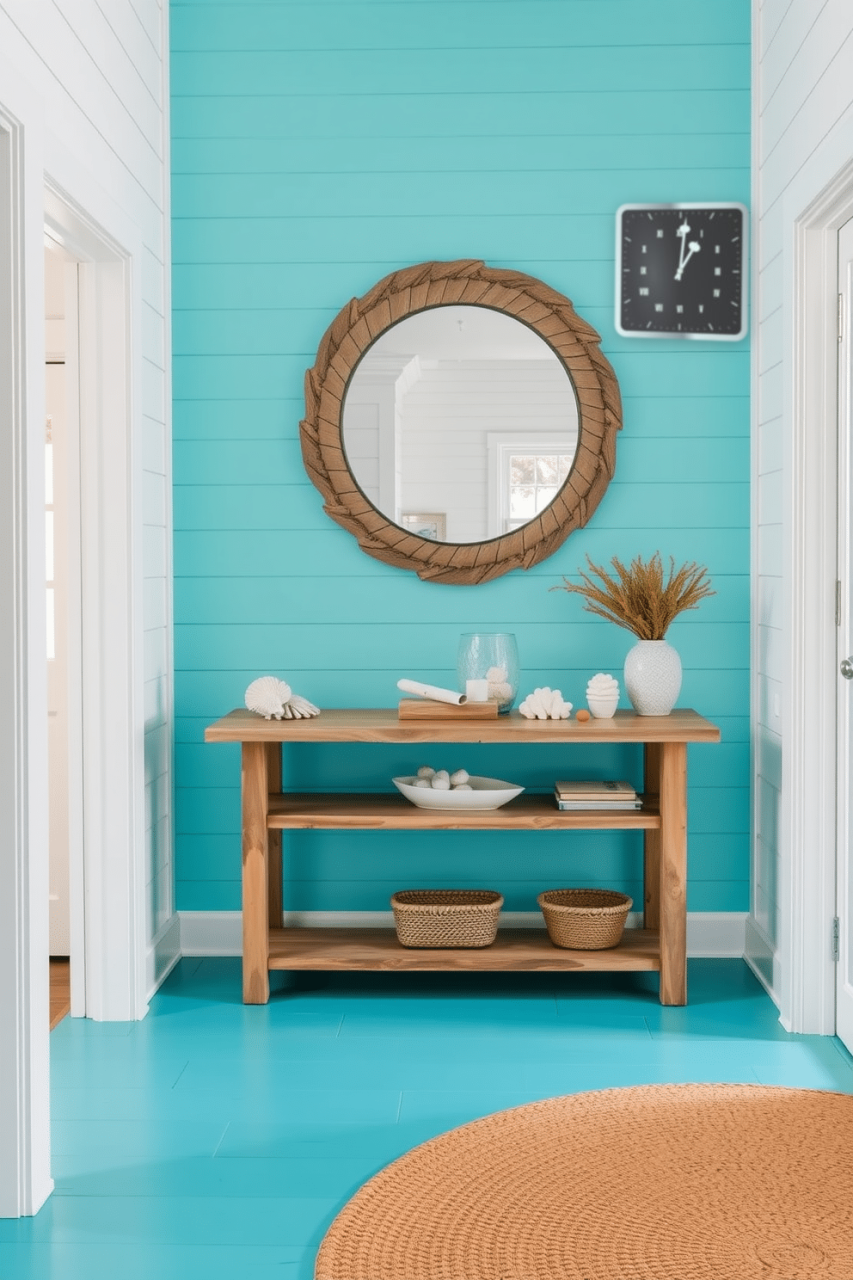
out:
{"hour": 1, "minute": 1}
